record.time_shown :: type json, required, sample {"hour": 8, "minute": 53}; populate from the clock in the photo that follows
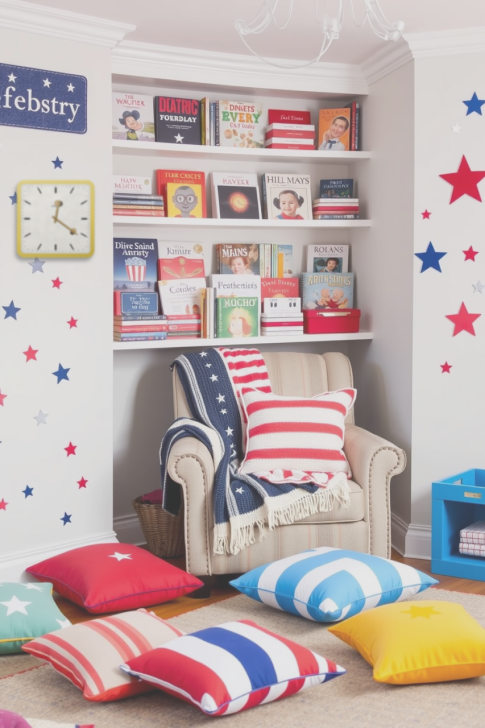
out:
{"hour": 12, "minute": 21}
